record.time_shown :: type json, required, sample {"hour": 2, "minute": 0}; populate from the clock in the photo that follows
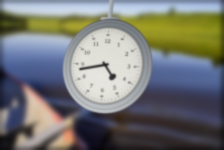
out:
{"hour": 4, "minute": 43}
